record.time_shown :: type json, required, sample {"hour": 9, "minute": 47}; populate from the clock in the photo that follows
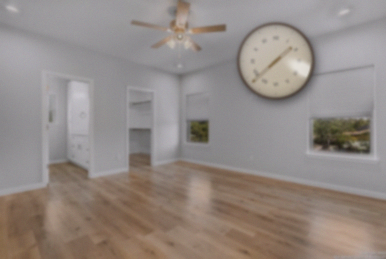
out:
{"hour": 1, "minute": 38}
